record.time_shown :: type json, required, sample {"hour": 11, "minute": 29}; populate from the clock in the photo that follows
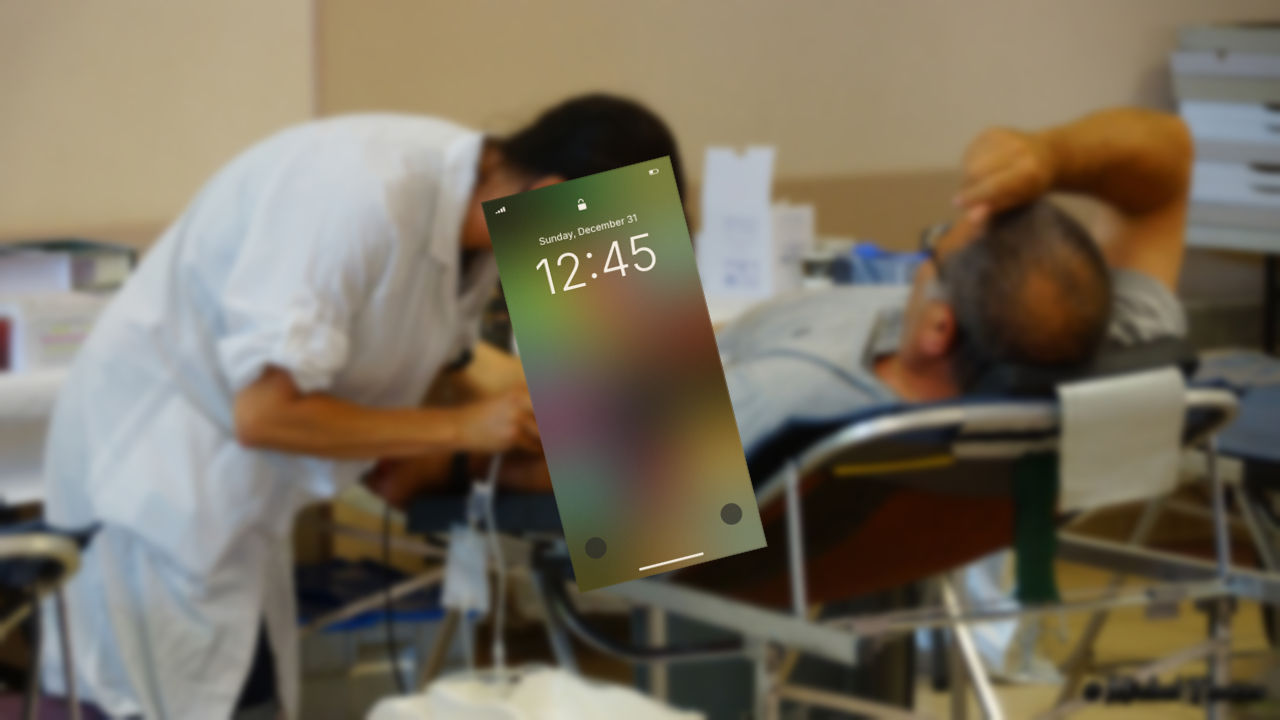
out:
{"hour": 12, "minute": 45}
